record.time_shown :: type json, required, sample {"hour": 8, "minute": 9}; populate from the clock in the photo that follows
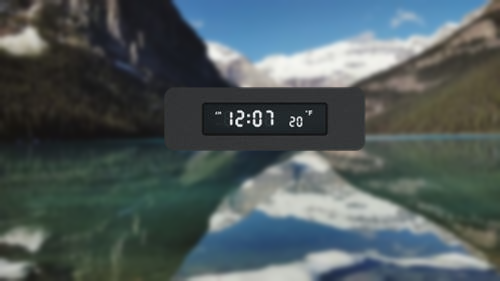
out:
{"hour": 12, "minute": 7}
